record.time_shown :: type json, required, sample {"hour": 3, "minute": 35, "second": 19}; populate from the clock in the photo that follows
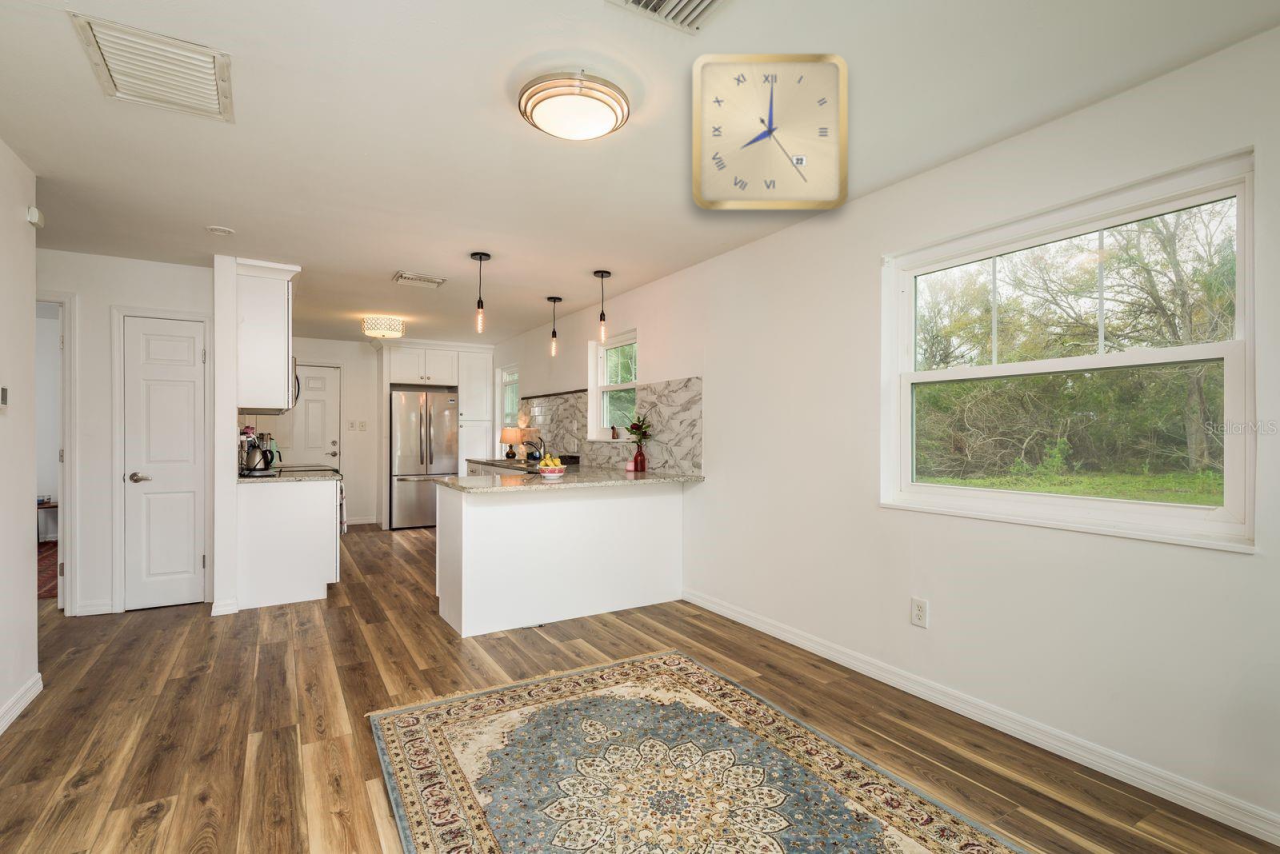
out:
{"hour": 8, "minute": 0, "second": 24}
